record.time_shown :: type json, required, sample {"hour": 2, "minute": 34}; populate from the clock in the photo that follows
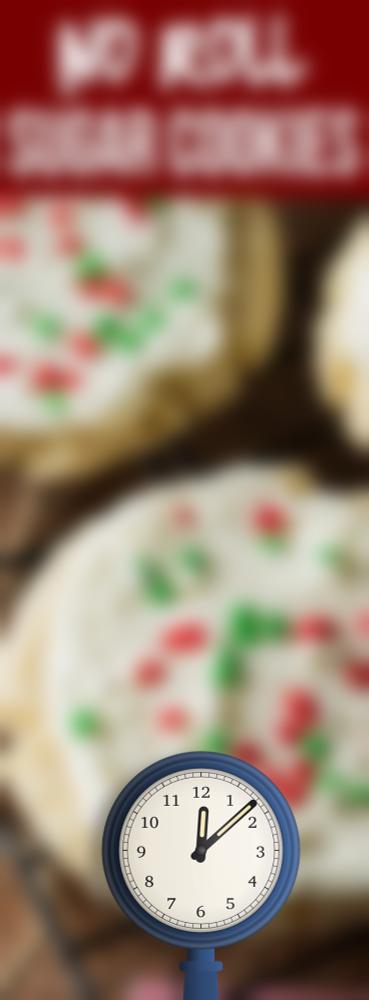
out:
{"hour": 12, "minute": 8}
